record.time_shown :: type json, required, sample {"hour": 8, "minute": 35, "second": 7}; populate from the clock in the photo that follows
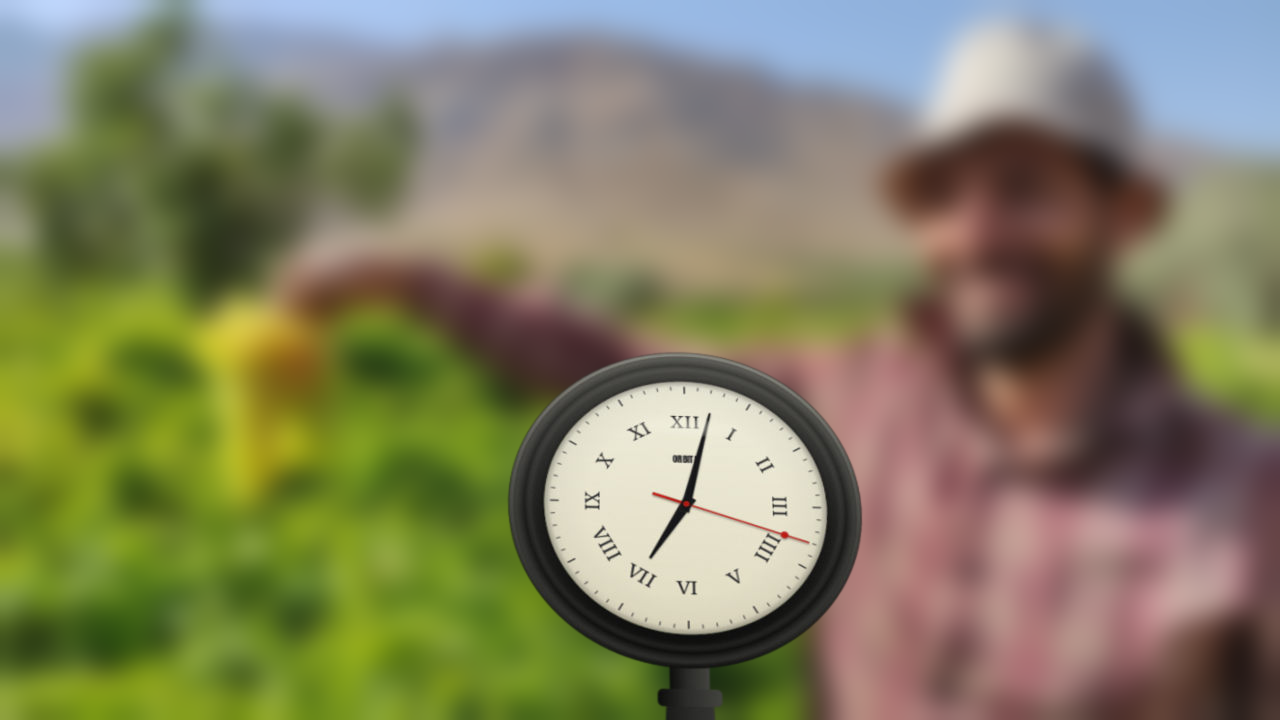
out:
{"hour": 7, "minute": 2, "second": 18}
